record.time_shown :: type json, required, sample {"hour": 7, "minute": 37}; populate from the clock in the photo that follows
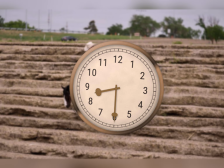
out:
{"hour": 8, "minute": 30}
